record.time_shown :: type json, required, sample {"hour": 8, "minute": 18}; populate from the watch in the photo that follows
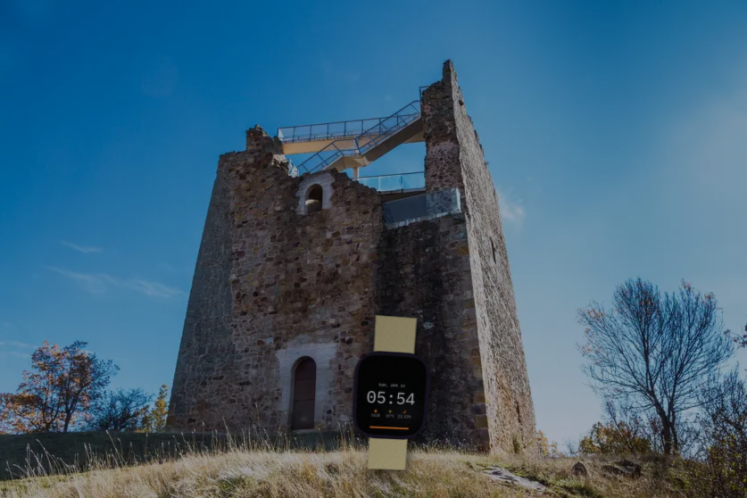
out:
{"hour": 5, "minute": 54}
